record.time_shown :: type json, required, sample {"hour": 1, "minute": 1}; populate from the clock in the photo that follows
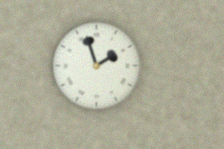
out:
{"hour": 1, "minute": 57}
